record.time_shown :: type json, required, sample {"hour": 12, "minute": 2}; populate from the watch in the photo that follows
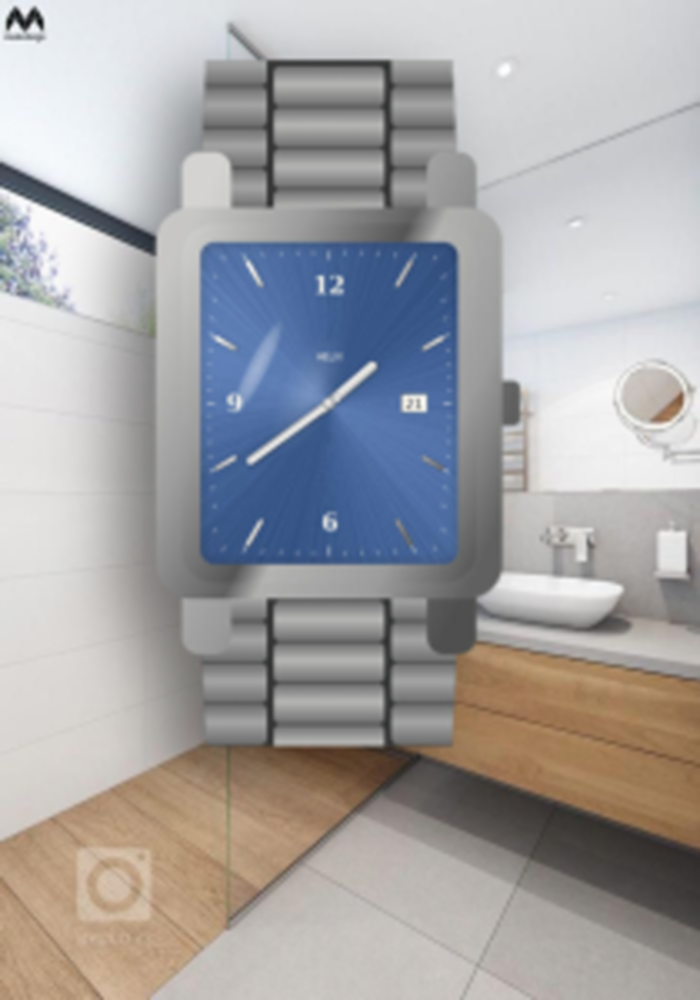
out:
{"hour": 1, "minute": 39}
